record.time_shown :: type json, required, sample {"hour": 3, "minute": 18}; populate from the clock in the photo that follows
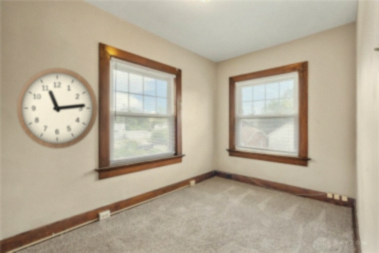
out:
{"hour": 11, "minute": 14}
